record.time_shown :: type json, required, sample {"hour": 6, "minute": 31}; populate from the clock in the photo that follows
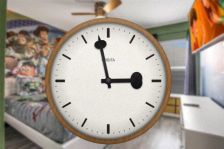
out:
{"hour": 2, "minute": 58}
